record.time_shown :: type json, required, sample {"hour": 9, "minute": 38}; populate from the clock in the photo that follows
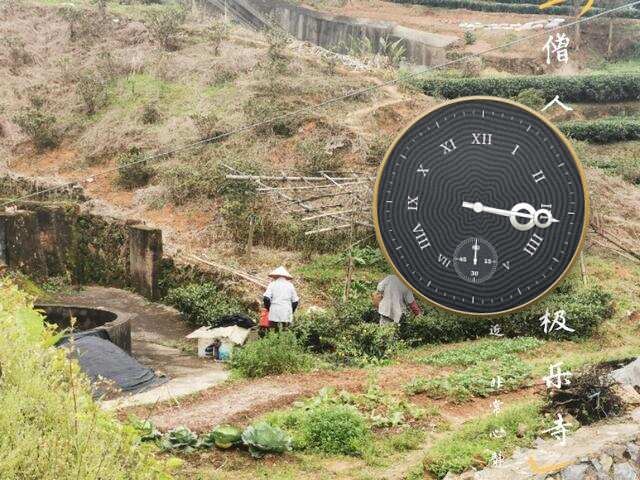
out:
{"hour": 3, "minute": 16}
